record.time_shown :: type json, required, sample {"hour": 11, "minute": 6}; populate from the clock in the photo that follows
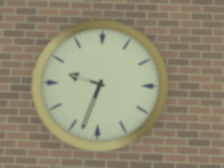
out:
{"hour": 9, "minute": 33}
